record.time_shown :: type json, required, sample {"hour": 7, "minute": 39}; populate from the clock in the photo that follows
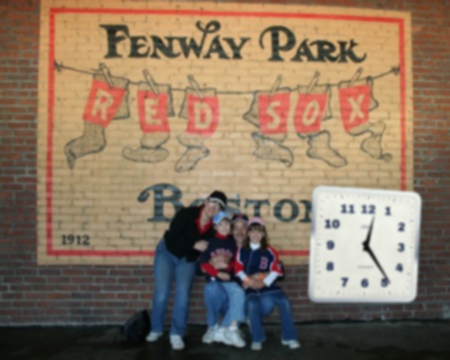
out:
{"hour": 12, "minute": 24}
